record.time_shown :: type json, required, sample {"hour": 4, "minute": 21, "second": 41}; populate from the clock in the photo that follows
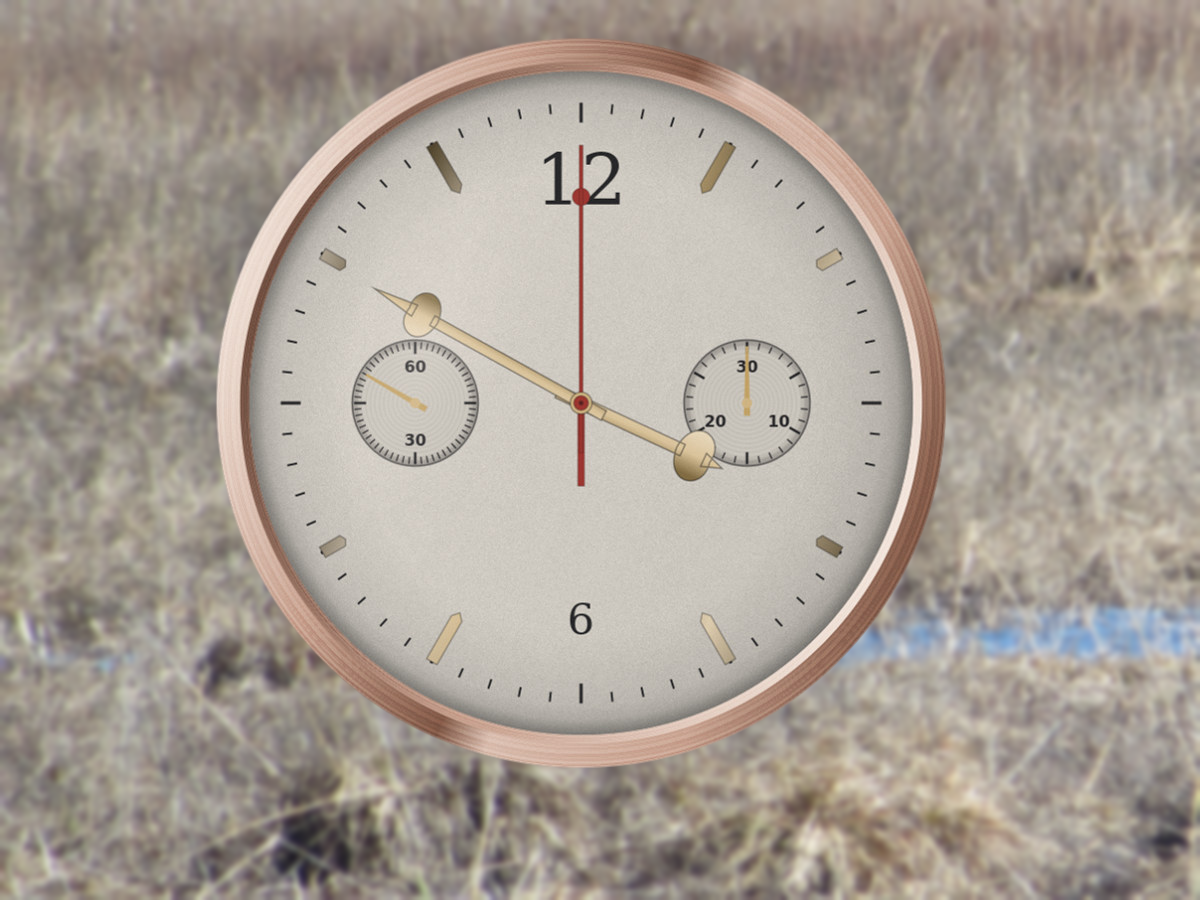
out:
{"hour": 3, "minute": 49, "second": 50}
